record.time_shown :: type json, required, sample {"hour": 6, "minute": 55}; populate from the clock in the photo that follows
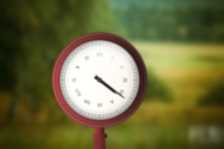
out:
{"hour": 4, "minute": 21}
